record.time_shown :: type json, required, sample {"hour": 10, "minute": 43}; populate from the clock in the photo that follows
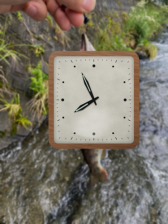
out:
{"hour": 7, "minute": 56}
